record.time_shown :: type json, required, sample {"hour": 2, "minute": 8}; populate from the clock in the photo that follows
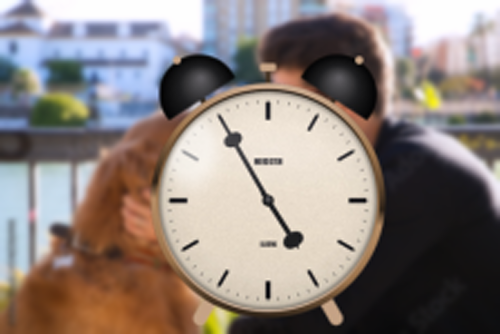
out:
{"hour": 4, "minute": 55}
